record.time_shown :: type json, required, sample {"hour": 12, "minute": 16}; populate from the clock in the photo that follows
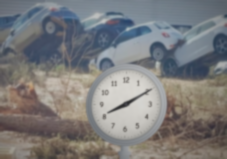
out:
{"hour": 8, "minute": 10}
